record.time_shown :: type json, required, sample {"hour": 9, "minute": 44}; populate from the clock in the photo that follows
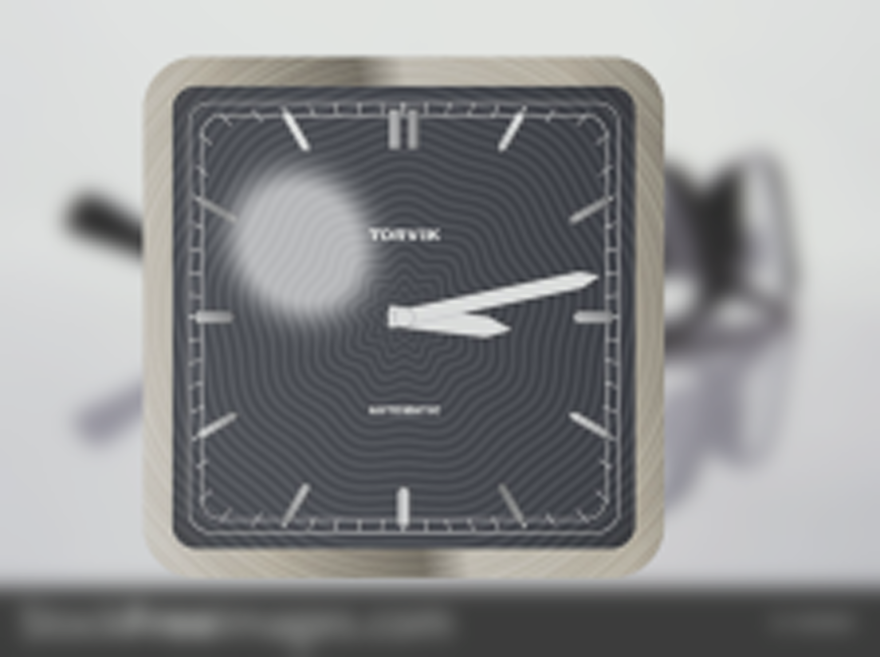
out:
{"hour": 3, "minute": 13}
